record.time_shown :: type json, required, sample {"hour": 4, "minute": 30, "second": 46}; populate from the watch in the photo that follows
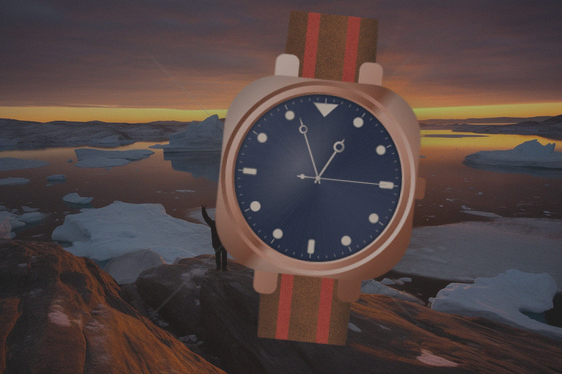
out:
{"hour": 12, "minute": 56, "second": 15}
